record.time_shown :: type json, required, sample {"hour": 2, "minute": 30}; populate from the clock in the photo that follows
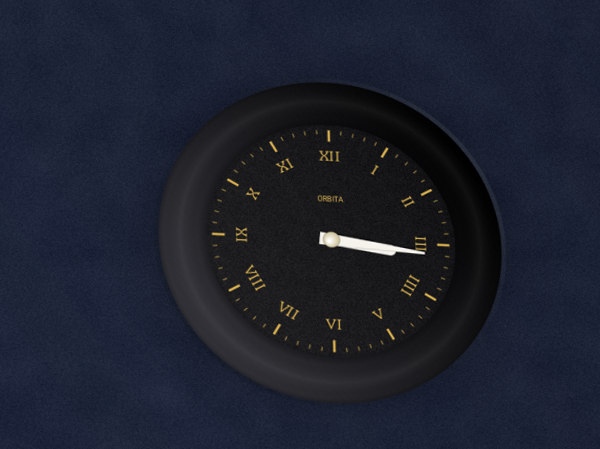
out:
{"hour": 3, "minute": 16}
